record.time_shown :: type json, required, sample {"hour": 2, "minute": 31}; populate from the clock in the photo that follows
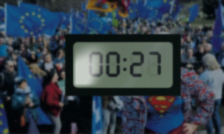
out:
{"hour": 0, "minute": 27}
